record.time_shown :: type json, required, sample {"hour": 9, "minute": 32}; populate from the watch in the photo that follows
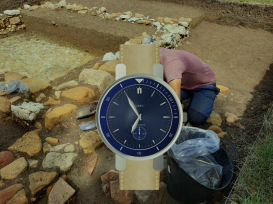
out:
{"hour": 6, "minute": 55}
